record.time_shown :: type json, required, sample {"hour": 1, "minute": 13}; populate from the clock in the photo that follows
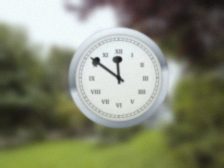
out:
{"hour": 11, "minute": 51}
